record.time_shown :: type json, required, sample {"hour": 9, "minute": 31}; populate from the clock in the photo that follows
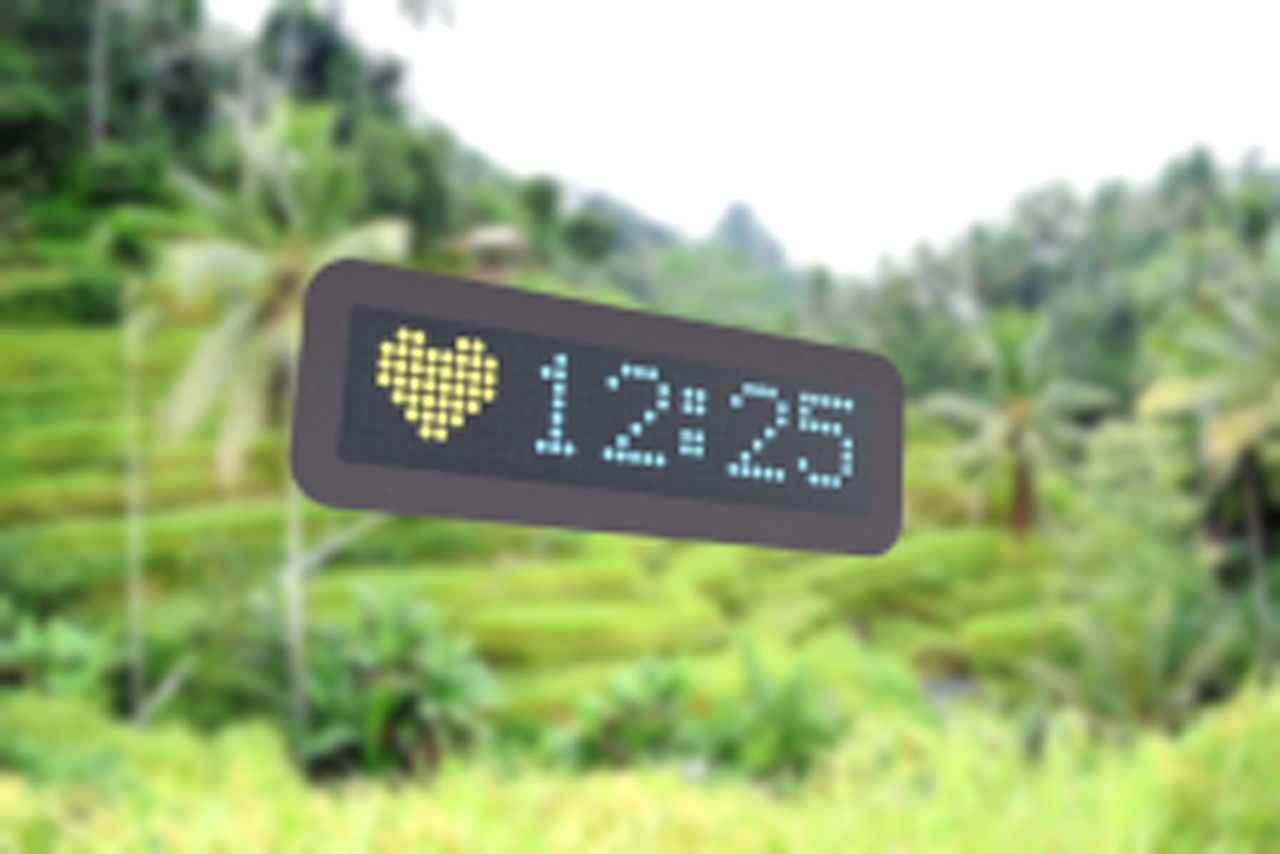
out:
{"hour": 12, "minute": 25}
